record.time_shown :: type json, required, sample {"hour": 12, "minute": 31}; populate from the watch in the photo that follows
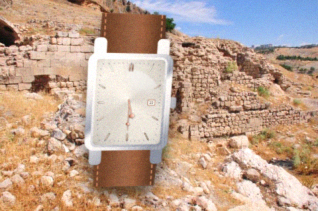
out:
{"hour": 5, "minute": 30}
